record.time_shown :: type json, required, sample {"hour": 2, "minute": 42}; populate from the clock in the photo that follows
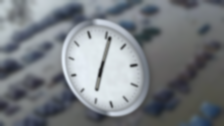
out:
{"hour": 7, "minute": 6}
